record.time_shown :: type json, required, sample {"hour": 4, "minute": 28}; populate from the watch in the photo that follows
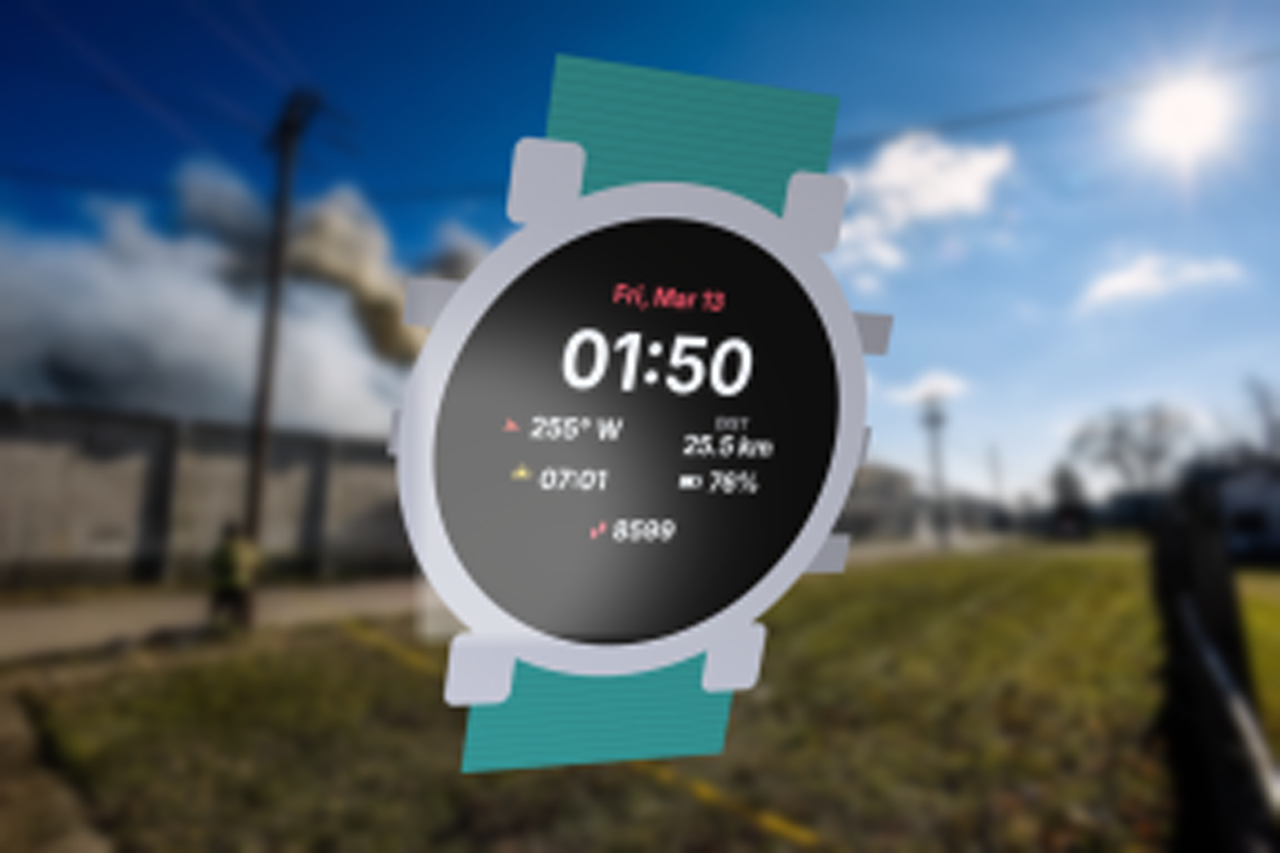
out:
{"hour": 1, "minute": 50}
